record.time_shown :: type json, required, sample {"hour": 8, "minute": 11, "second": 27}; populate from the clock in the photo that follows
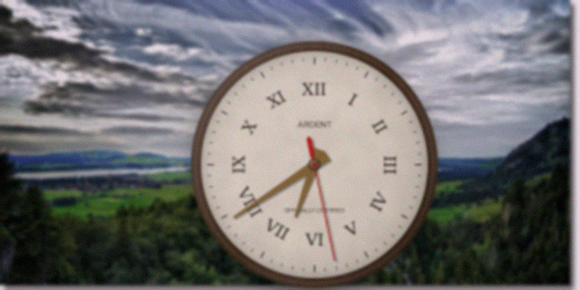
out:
{"hour": 6, "minute": 39, "second": 28}
